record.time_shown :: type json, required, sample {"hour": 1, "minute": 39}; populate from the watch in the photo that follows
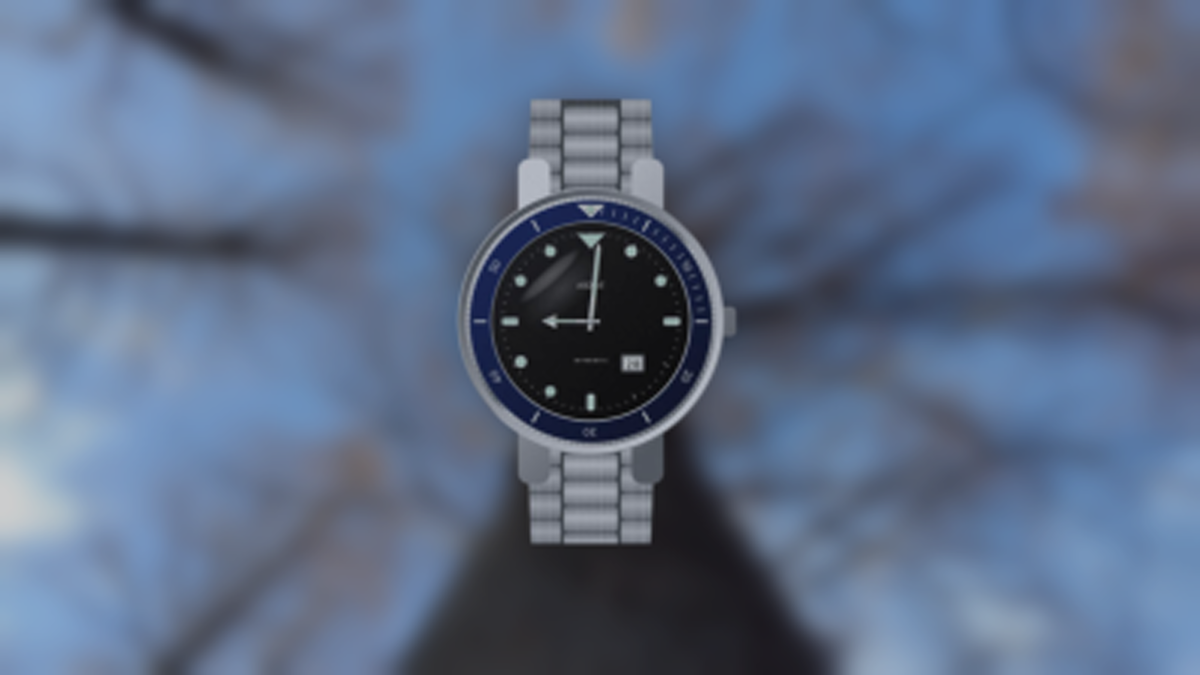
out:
{"hour": 9, "minute": 1}
